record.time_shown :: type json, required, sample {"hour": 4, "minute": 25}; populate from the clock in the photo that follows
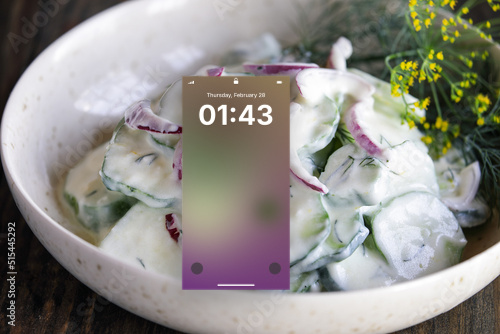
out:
{"hour": 1, "minute": 43}
